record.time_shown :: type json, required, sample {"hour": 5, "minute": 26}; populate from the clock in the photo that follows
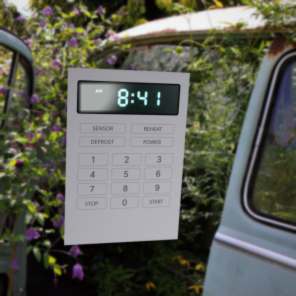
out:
{"hour": 8, "minute": 41}
